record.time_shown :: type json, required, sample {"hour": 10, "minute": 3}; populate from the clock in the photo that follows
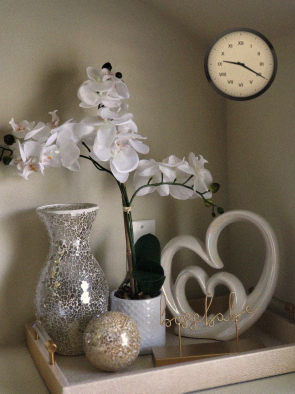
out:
{"hour": 9, "minute": 20}
